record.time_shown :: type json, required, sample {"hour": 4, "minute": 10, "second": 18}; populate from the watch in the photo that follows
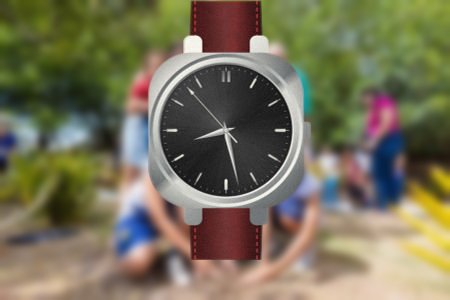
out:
{"hour": 8, "minute": 27, "second": 53}
